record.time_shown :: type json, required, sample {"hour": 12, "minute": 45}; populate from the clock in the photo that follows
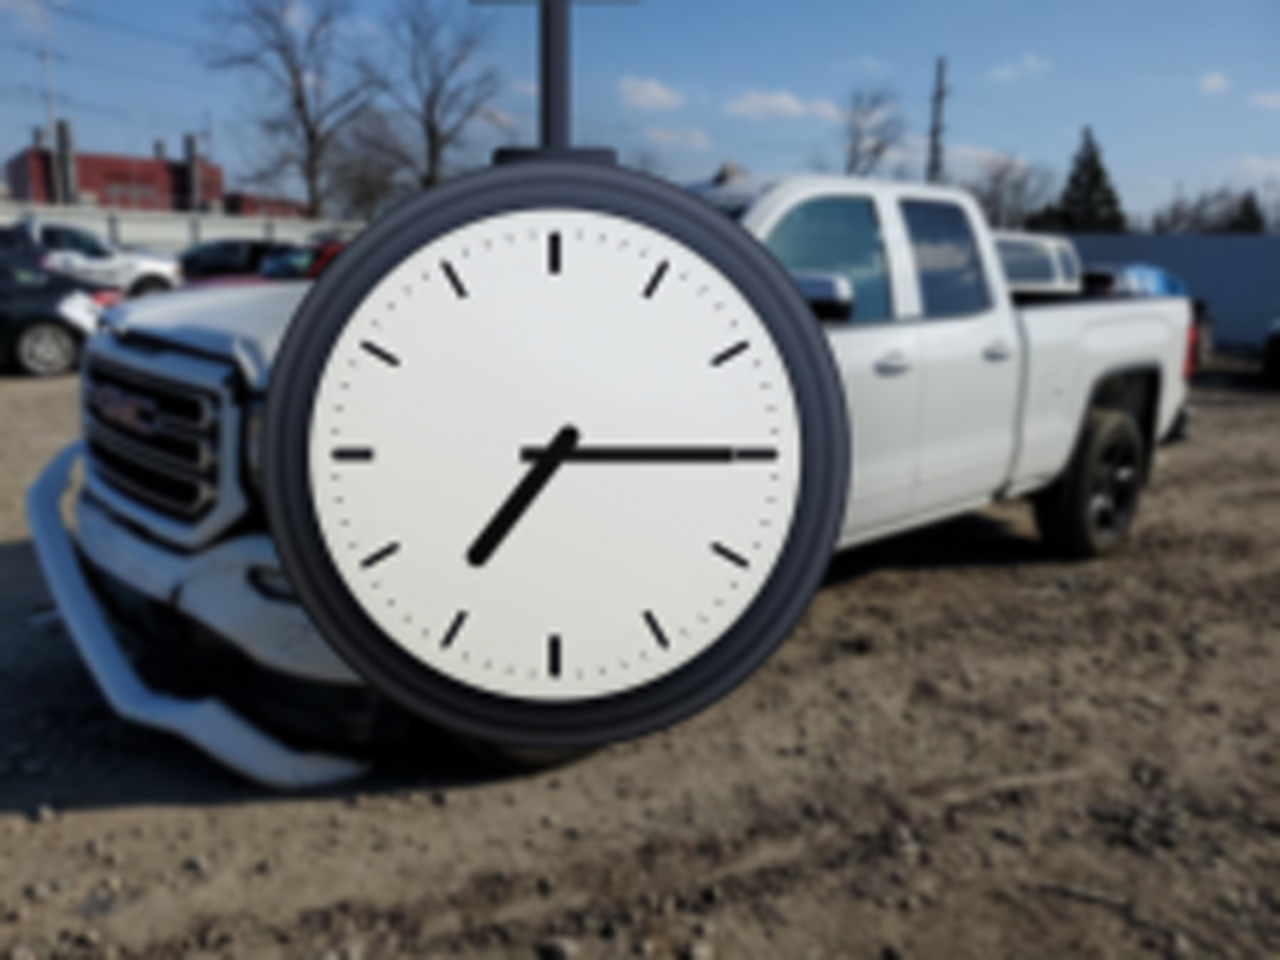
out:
{"hour": 7, "minute": 15}
